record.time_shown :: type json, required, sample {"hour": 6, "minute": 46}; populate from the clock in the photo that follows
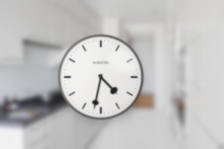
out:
{"hour": 4, "minute": 32}
